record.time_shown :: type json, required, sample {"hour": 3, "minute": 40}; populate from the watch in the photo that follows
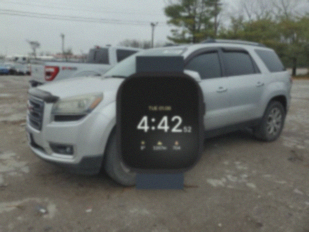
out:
{"hour": 4, "minute": 42}
